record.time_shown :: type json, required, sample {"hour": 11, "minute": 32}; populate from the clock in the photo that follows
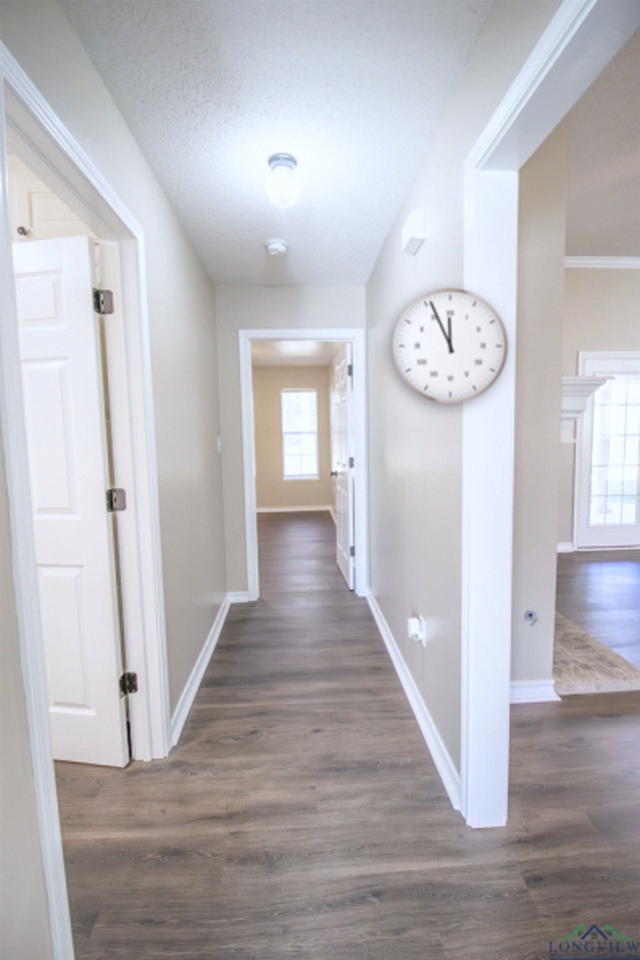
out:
{"hour": 11, "minute": 56}
